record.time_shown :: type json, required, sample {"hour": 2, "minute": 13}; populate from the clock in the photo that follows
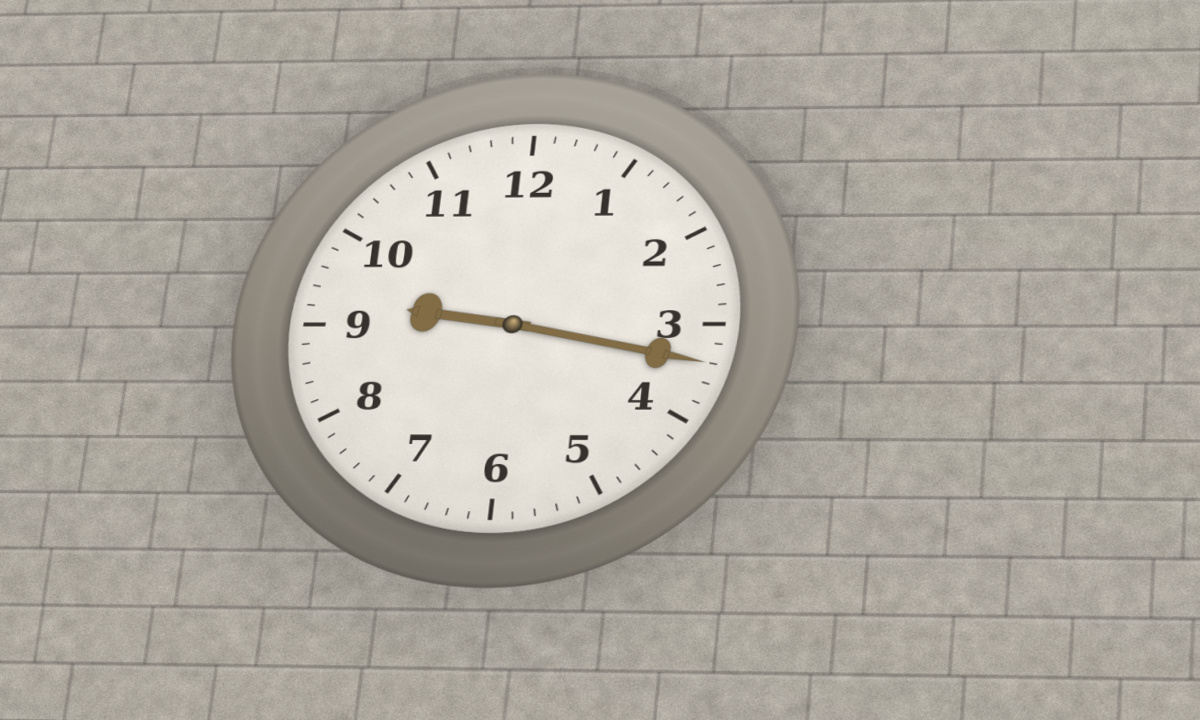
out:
{"hour": 9, "minute": 17}
